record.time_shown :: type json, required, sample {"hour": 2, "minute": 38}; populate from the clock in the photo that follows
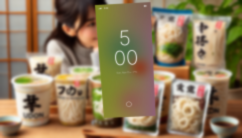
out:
{"hour": 5, "minute": 0}
